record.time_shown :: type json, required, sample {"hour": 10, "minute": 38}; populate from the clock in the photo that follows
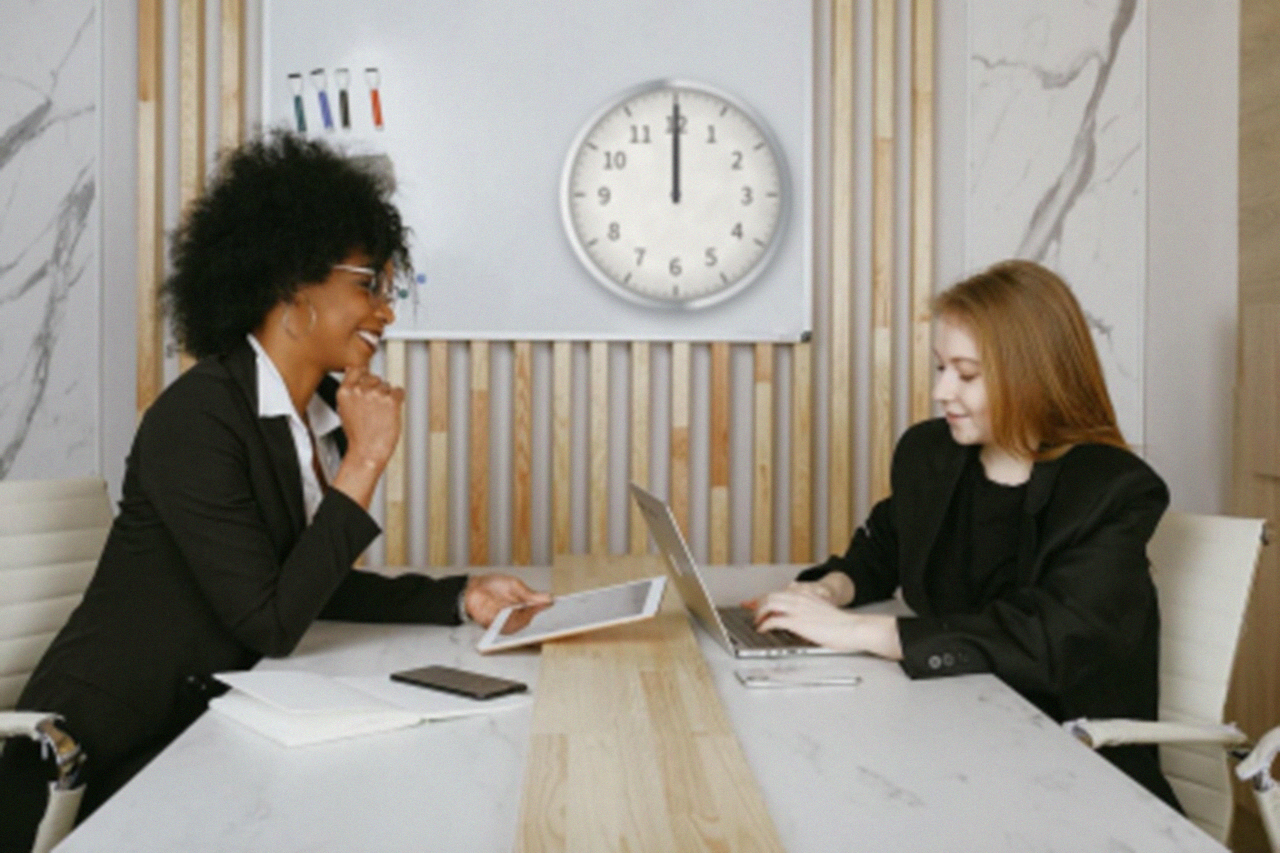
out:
{"hour": 12, "minute": 0}
